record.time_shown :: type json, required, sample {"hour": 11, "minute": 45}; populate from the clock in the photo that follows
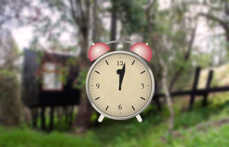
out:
{"hour": 12, "minute": 2}
